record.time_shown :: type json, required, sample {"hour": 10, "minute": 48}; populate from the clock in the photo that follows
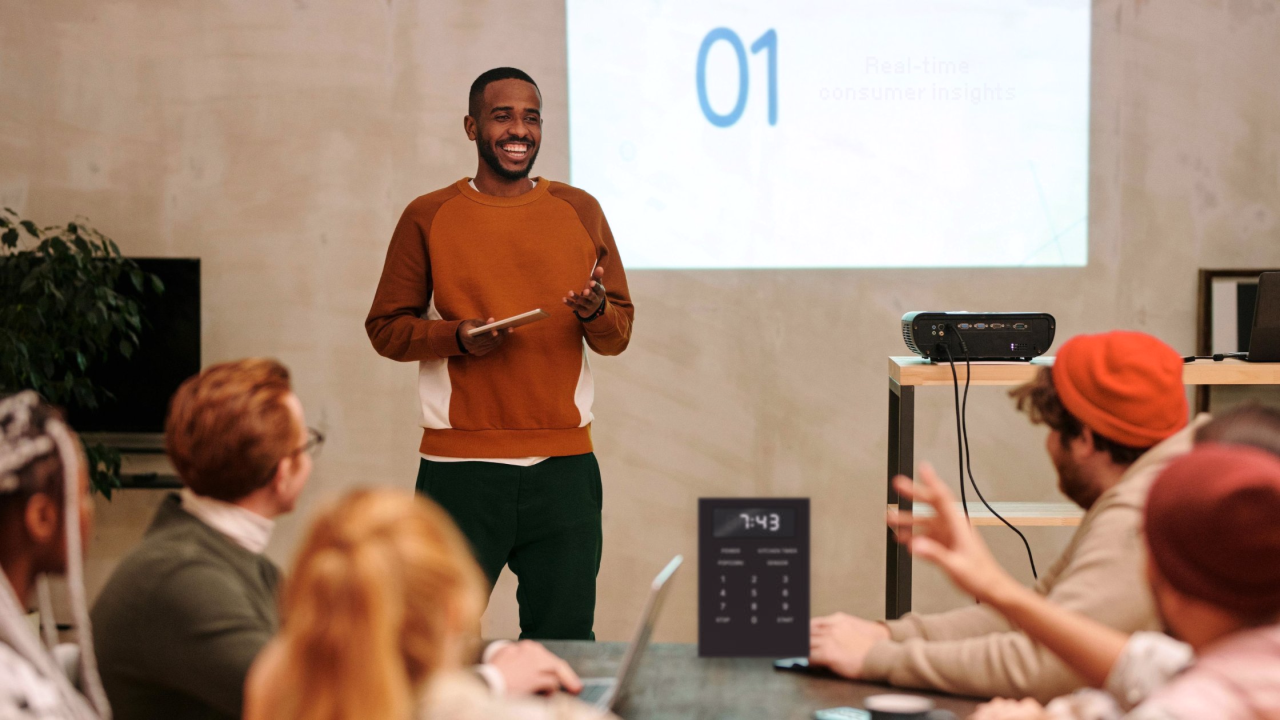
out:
{"hour": 7, "minute": 43}
